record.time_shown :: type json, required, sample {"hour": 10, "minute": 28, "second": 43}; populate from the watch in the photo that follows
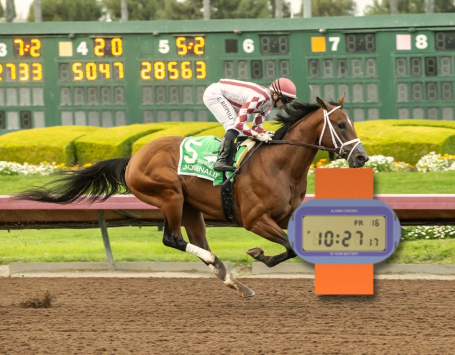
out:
{"hour": 10, "minute": 27, "second": 17}
